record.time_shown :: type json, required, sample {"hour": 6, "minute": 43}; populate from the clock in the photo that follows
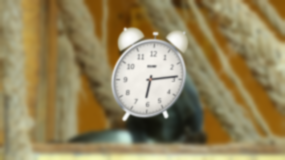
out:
{"hour": 6, "minute": 14}
